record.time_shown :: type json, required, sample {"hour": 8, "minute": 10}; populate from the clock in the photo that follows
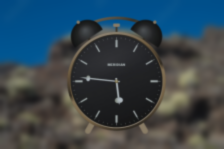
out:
{"hour": 5, "minute": 46}
